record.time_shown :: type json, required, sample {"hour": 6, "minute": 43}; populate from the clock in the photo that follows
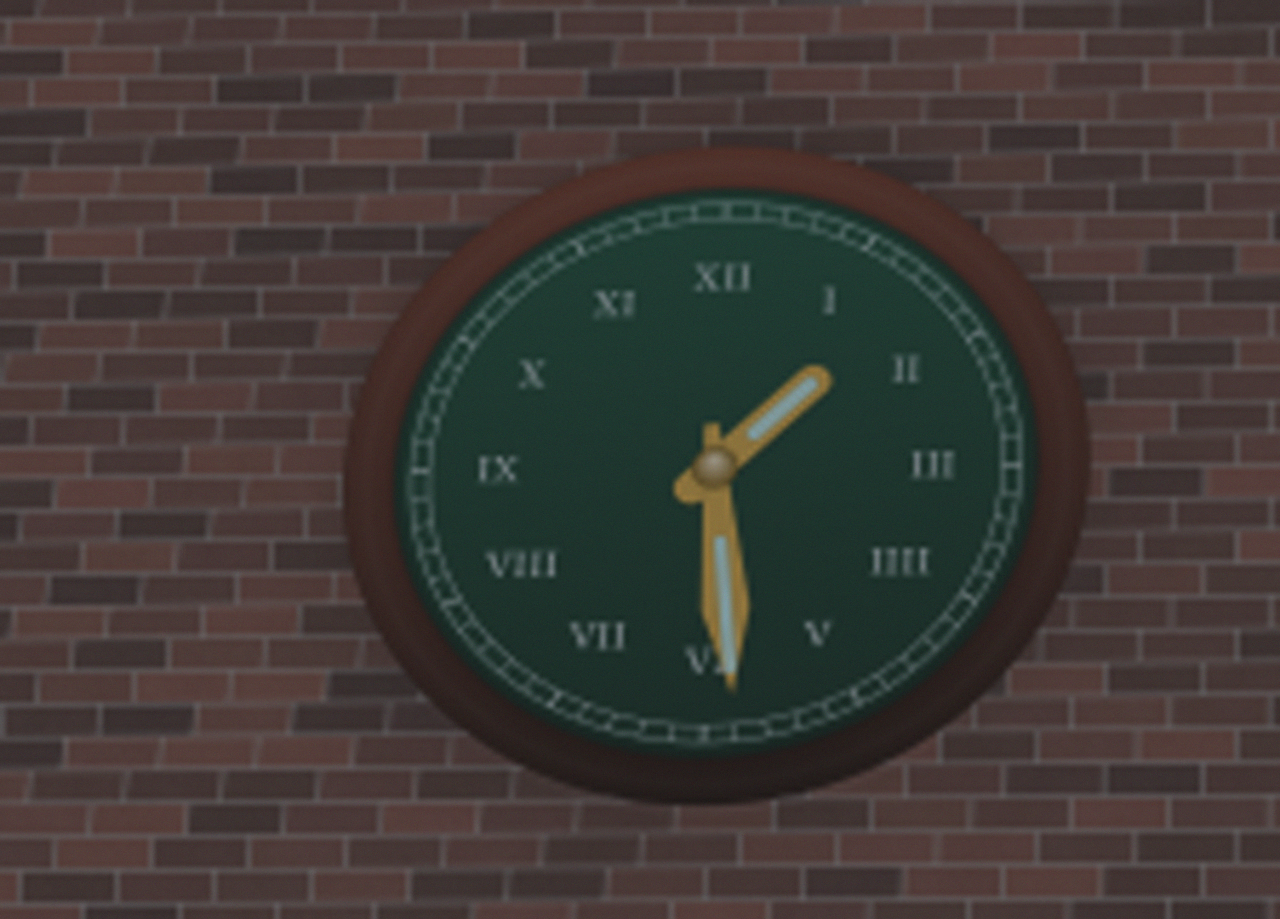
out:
{"hour": 1, "minute": 29}
